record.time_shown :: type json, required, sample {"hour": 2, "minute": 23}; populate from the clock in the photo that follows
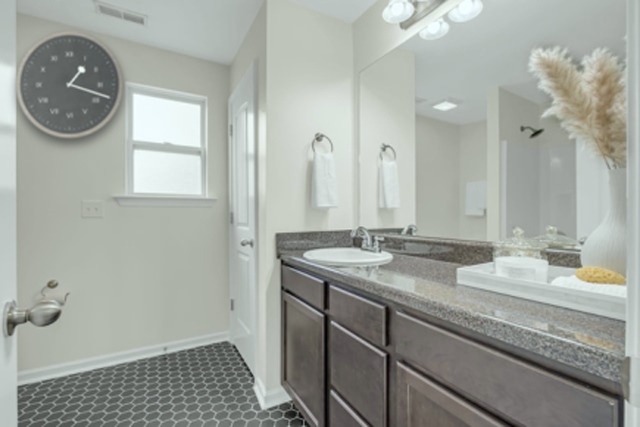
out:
{"hour": 1, "minute": 18}
